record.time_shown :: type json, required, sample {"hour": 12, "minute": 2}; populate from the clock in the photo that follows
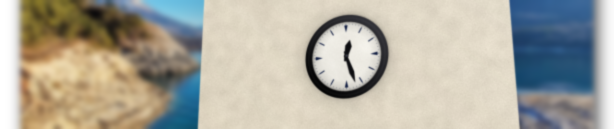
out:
{"hour": 12, "minute": 27}
